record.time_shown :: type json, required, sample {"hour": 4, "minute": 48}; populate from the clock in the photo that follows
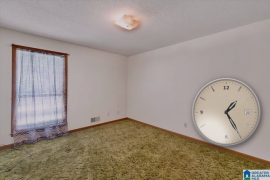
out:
{"hour": 1, "minute": 25}
